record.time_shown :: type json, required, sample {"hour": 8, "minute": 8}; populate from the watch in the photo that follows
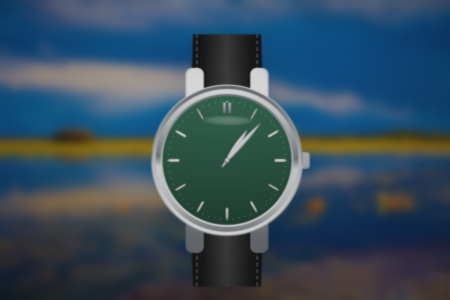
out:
{"hour": 1, "minute": 7}
